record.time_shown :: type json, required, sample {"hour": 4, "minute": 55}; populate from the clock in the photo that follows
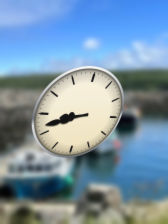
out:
{"hour": 8, "minute": 42}
